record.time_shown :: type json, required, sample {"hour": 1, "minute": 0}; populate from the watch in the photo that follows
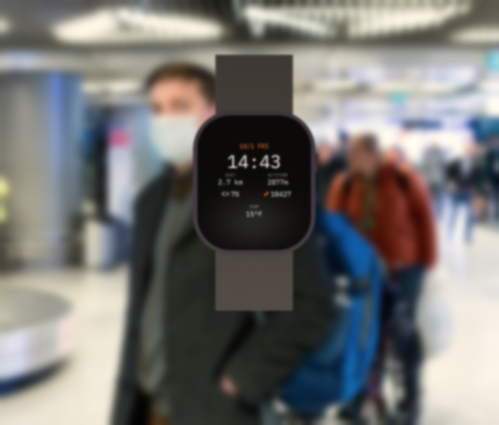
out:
{"hour": 14, "minute": 43}
